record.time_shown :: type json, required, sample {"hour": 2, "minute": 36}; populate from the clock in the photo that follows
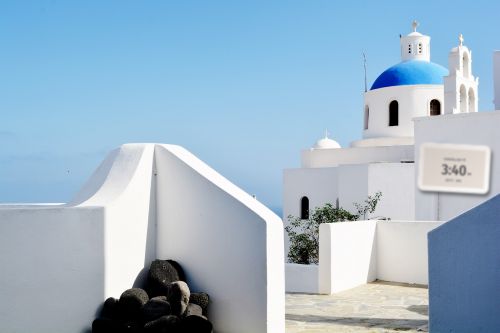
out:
{"hour": 3, "minute": 40}
